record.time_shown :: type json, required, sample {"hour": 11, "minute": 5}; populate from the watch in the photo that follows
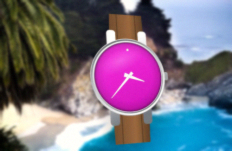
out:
{"hour": 3, "minute": 37}
